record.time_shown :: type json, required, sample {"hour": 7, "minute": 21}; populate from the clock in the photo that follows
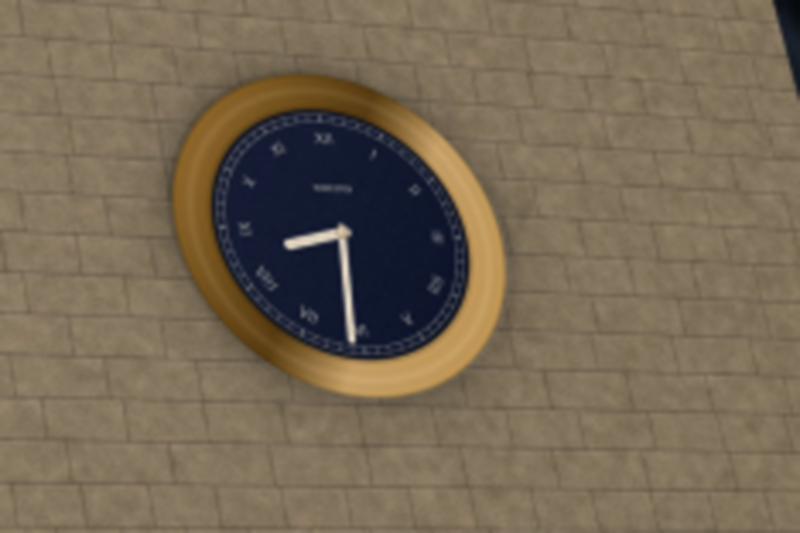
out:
{"hour": 8, "minute": 31}
